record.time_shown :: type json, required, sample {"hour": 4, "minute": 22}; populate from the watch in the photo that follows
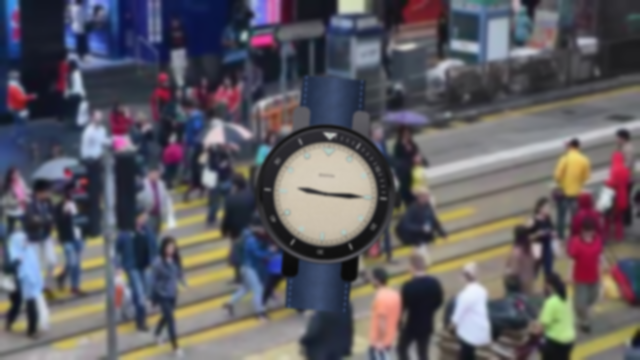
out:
{"hour": 9, "minute": 15}
